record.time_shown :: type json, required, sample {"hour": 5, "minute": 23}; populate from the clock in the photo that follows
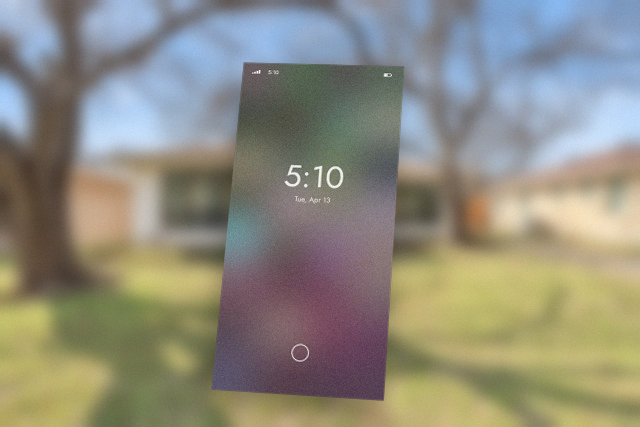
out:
{"hour": 5, "minute": 10}
